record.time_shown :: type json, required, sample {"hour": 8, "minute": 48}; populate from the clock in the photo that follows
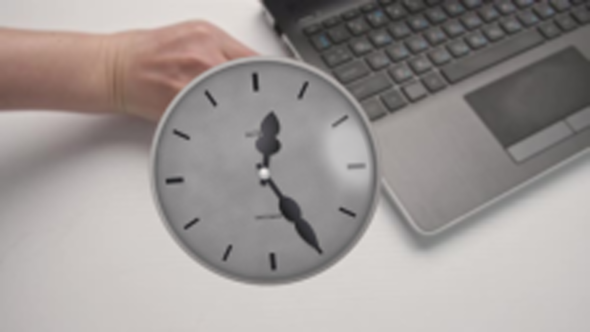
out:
{"hour": 12, "minute": 25}
